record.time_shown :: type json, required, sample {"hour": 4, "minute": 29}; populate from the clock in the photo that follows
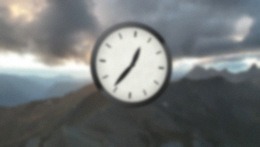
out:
{"hour": 12, "minute": 36}
